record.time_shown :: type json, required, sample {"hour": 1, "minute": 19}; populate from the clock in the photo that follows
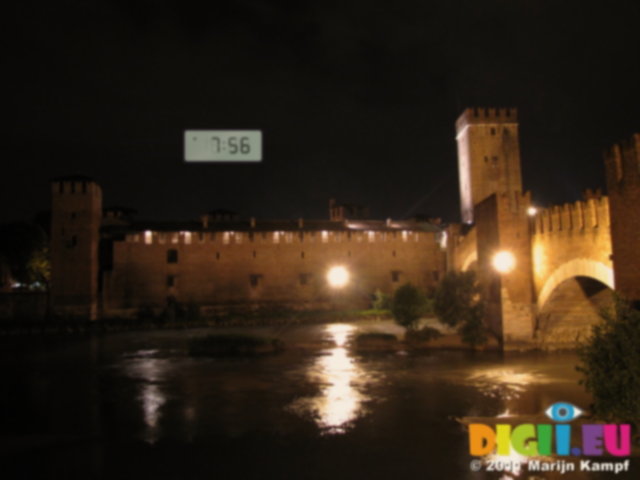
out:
{"hour": 7, "minute": 56}
